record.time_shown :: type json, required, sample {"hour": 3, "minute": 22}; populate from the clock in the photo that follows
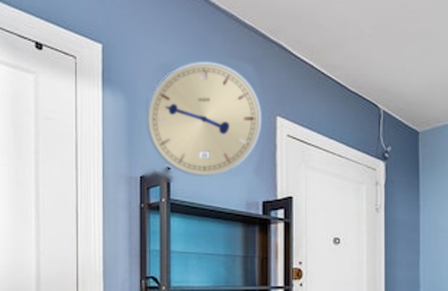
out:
{"hour": 3, "minute": 48}
